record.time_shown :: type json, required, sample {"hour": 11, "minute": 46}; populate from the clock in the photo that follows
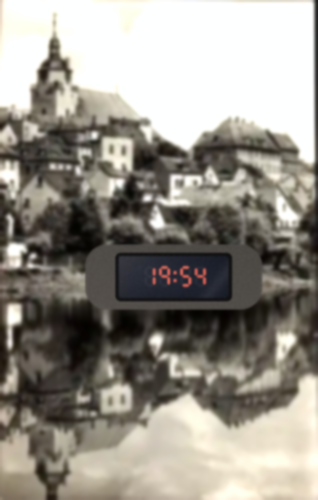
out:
{"hour": 19, "minute": 54}
